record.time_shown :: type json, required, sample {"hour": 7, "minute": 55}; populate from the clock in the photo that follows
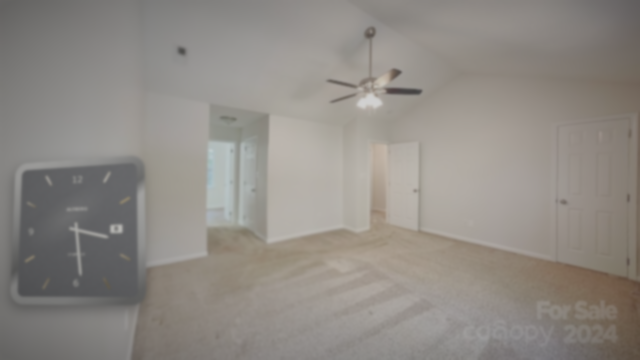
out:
{"hour": 3, "minute": 29}
